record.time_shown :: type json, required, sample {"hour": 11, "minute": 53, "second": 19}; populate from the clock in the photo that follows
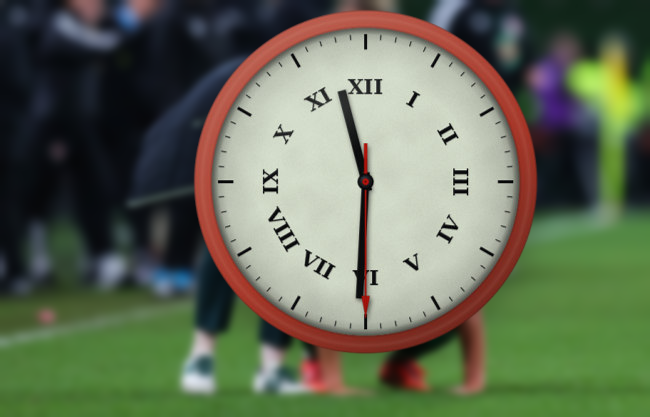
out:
{"hour": 11, "minute": 30, "second": 30}
